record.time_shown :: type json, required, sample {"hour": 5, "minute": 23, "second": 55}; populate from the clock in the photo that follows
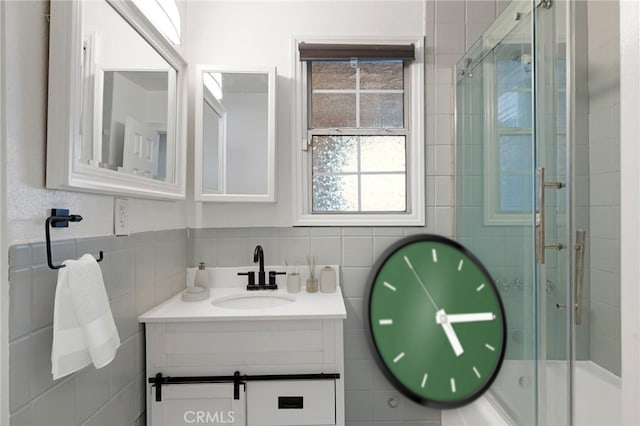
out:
{"hour": 5, "minute": 14, "second": 55}
